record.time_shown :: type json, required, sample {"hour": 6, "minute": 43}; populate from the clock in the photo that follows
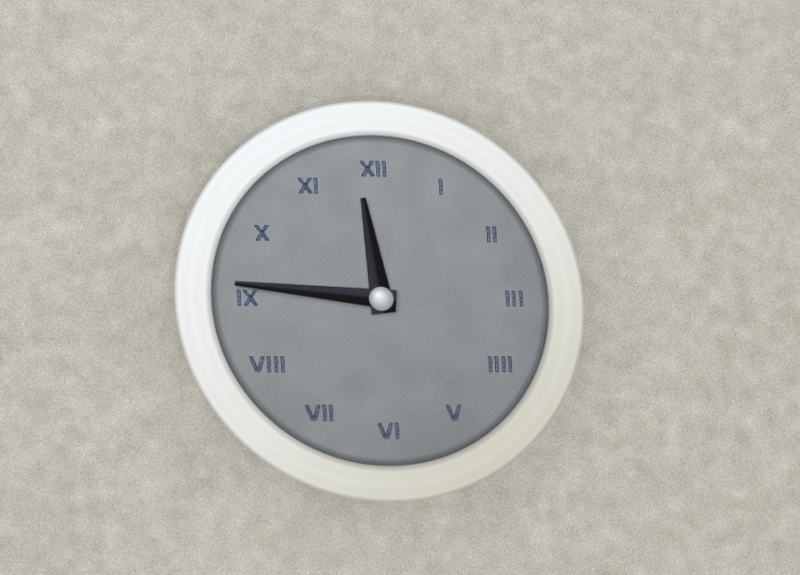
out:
{"hour": 11, "minute": 46}
